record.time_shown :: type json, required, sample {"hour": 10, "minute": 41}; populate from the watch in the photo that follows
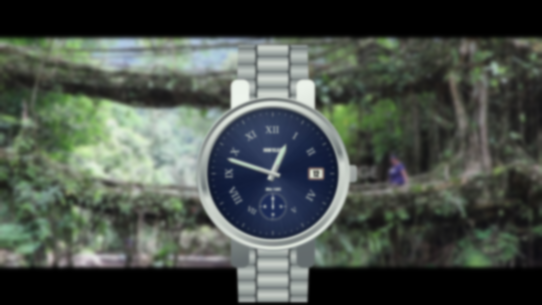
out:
{"hour": 12, "minute": 48}
